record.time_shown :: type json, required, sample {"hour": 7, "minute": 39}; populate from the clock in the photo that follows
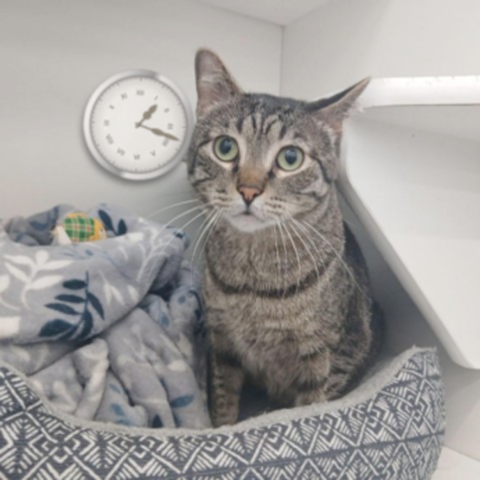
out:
{"hour": 1, "minute": 18}
